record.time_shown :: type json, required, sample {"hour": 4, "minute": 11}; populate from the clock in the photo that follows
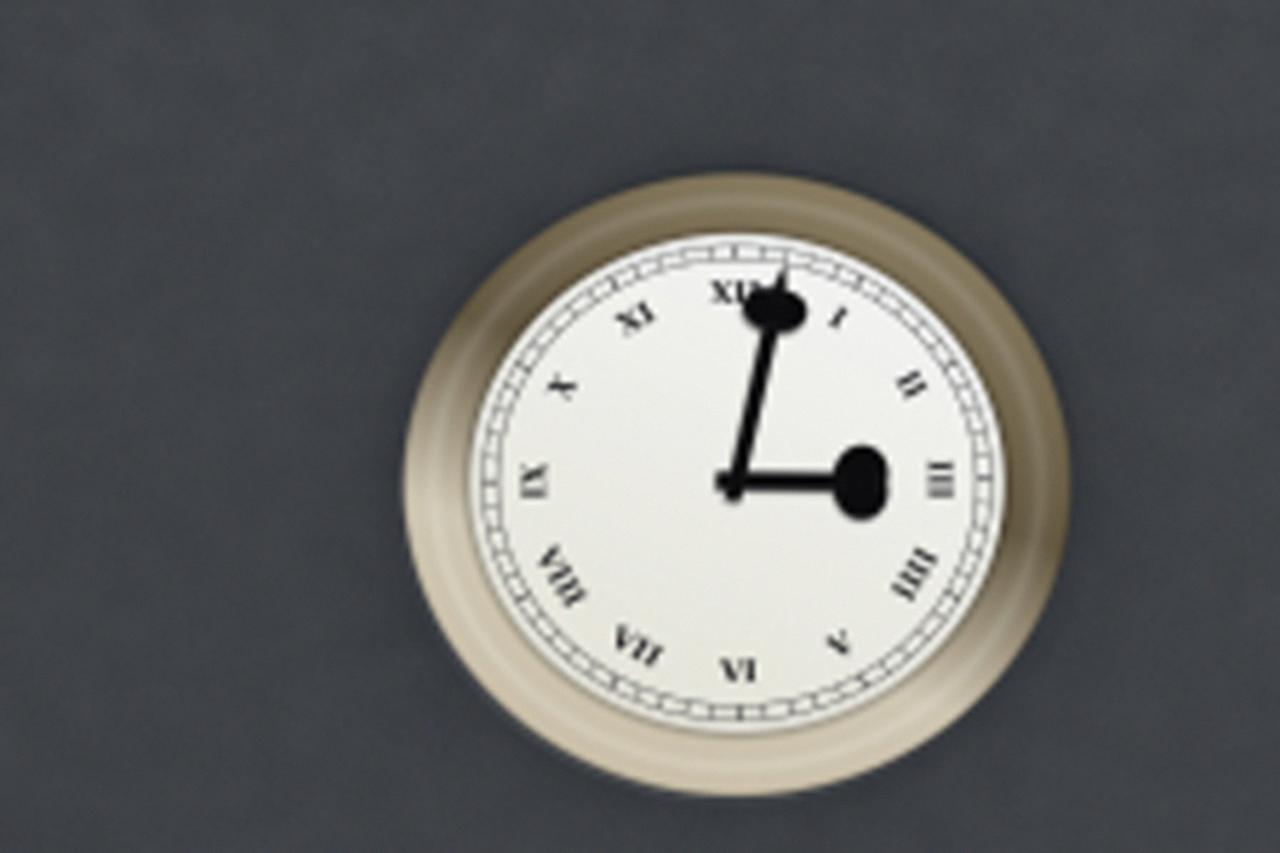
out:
{"hour": 3, "minute": 2}
